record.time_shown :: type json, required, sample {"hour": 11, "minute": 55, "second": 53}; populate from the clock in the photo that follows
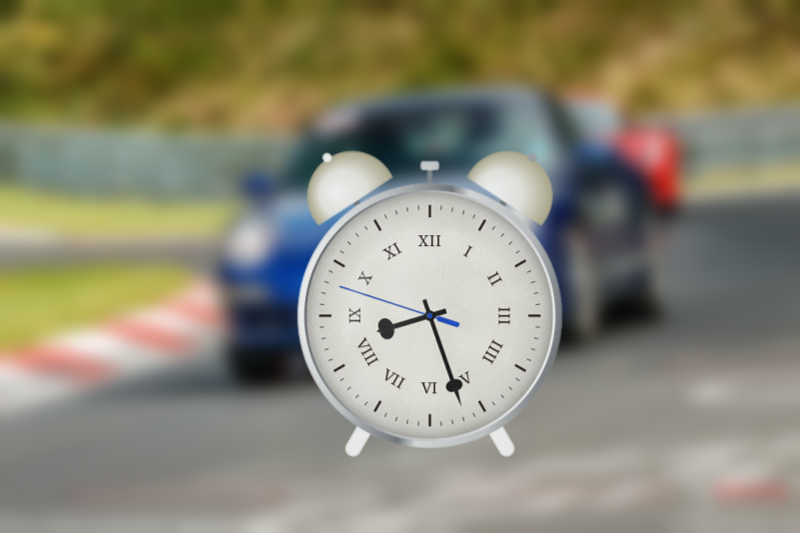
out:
{"hour": 8, "minute": 26, "second": 48}
